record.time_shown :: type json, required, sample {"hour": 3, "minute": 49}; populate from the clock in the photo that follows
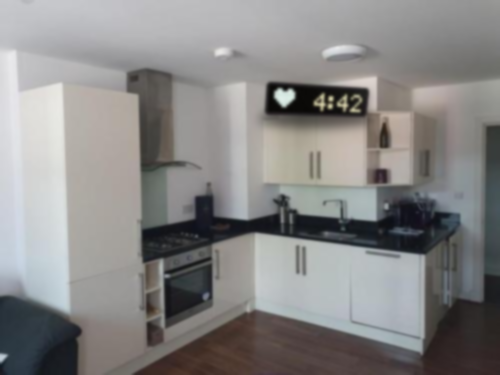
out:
{"hour": 4, "minute": 42}
